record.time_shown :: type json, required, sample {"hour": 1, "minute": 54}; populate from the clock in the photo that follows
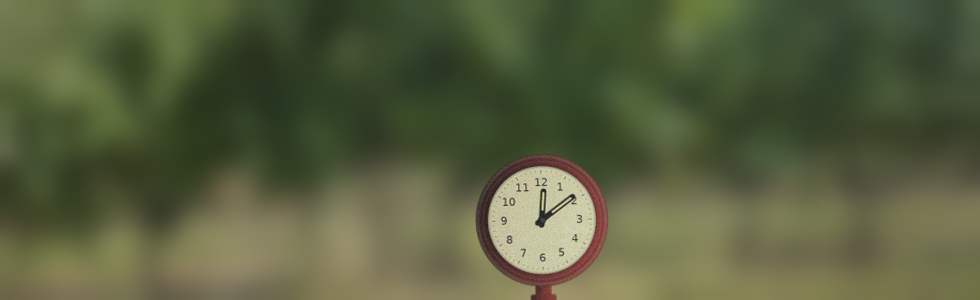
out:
{"hour": 12, "minute": 9}
